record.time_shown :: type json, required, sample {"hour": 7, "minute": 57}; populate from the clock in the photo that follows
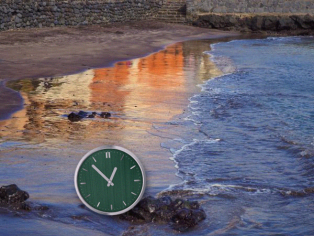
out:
{"hour": 12, "minute": 53}
